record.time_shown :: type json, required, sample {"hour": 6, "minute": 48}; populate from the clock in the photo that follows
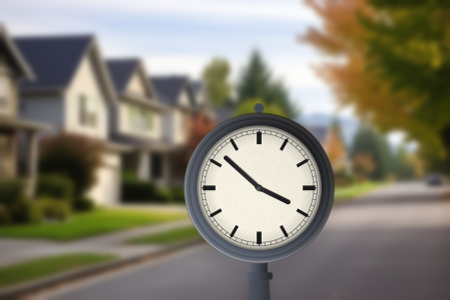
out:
{"hour": 3, "minute": 52}
